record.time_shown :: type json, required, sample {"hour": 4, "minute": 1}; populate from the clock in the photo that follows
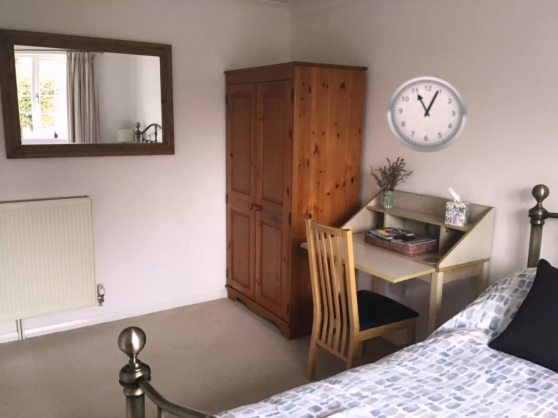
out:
{"hour": 11, "minute": 4}
